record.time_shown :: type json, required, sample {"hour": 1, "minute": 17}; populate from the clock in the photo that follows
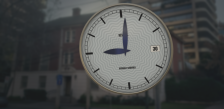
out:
{"hour": 9, "minute": 1}
